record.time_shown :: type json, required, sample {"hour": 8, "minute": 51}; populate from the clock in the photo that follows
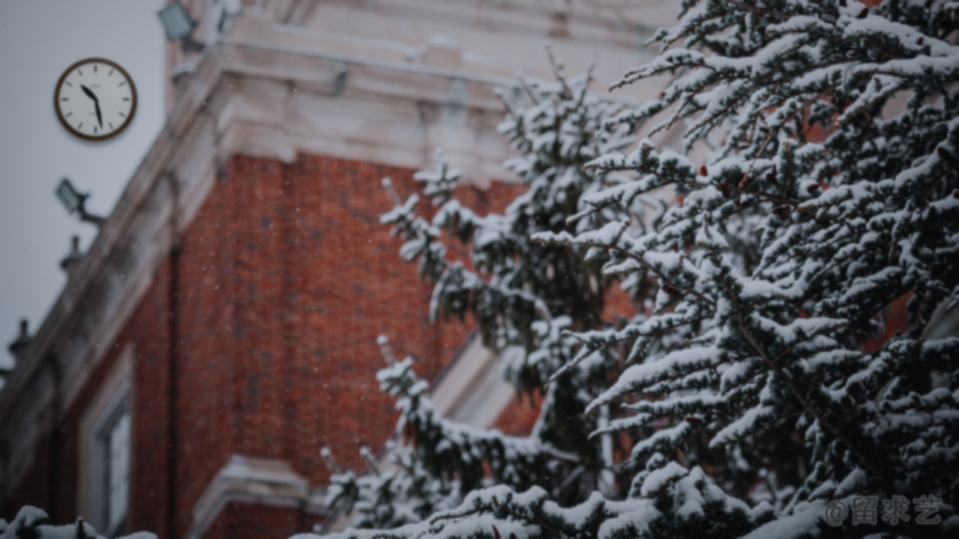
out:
{"hour": 10, "minute": 28}
